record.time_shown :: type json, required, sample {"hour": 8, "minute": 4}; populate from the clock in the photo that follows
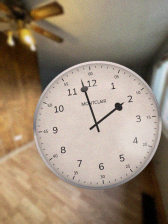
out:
{"hour": 1, "minute": 58}
